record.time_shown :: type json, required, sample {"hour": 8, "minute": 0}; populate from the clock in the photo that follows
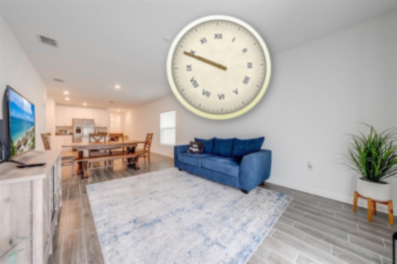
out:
{"hour": 9, "minute": 49}
